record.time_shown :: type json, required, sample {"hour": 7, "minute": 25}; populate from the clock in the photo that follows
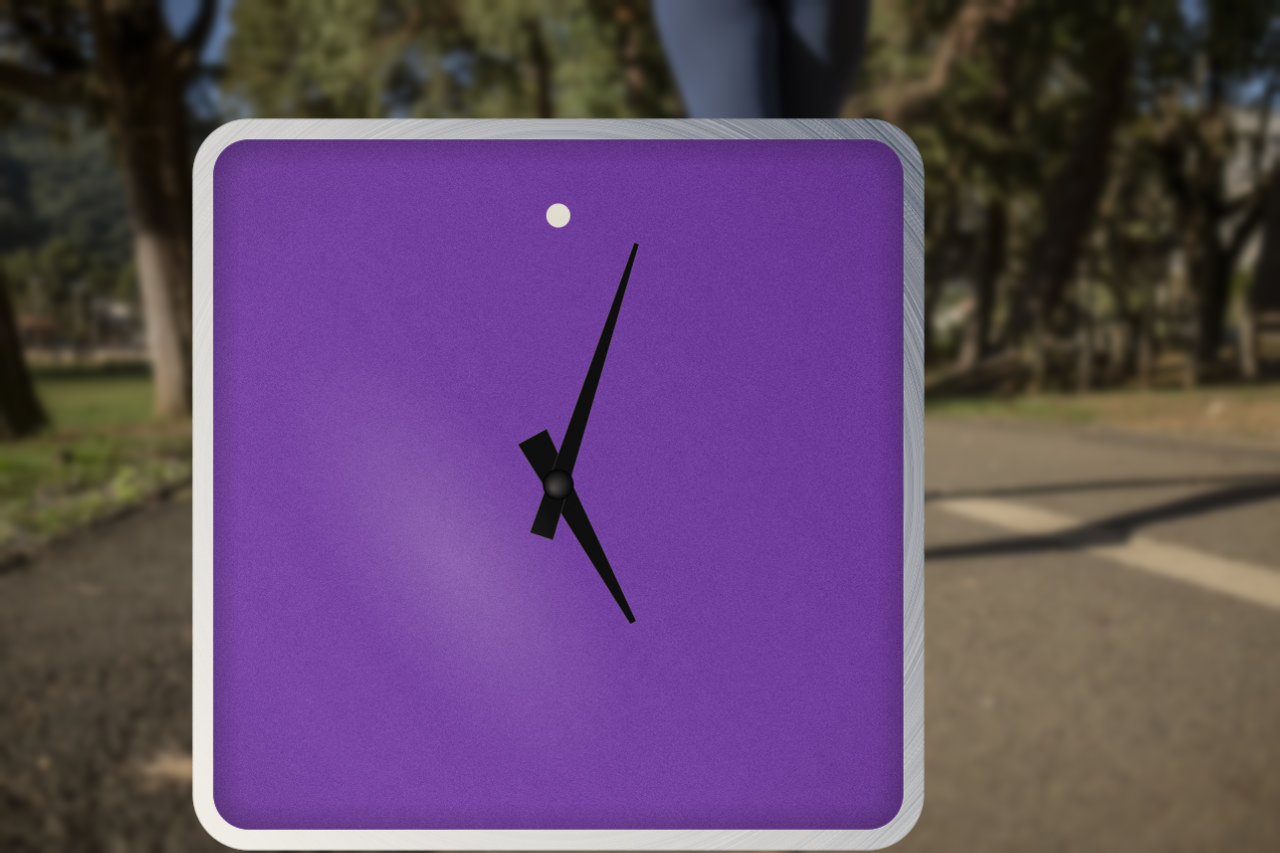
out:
{"hour": 5, "minute": 3}
